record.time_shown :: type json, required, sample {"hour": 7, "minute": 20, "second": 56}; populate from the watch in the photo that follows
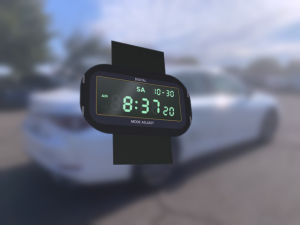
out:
{"hour": 8, "minute": 37, "second": 20}
